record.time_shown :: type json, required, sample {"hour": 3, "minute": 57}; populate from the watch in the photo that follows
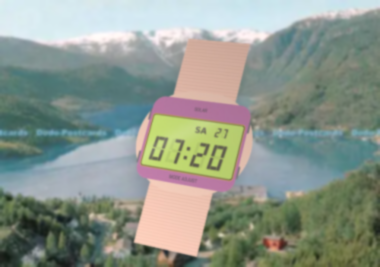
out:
{"hour": 7, "minute": 20}
